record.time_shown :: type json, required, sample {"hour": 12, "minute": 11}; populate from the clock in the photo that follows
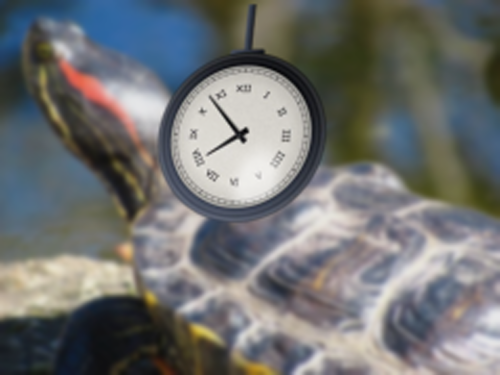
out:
{"hour": 7, "minute": 53}
